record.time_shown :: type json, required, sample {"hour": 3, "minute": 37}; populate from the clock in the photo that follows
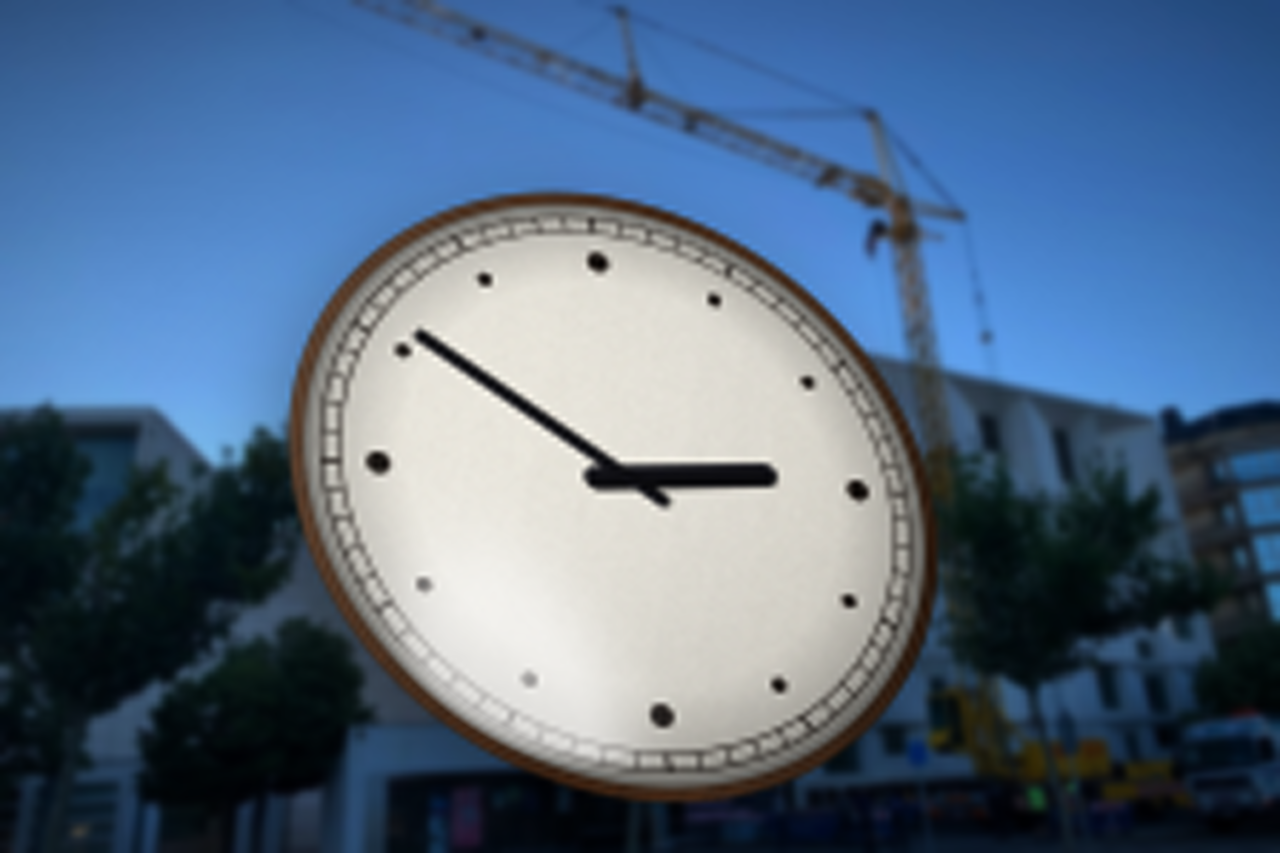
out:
{"hour": 2, "minute": 51}
